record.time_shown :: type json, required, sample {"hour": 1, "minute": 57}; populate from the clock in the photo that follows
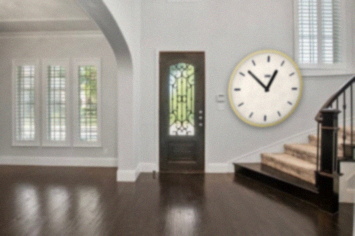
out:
{"hour": 12, "minute": 52}
